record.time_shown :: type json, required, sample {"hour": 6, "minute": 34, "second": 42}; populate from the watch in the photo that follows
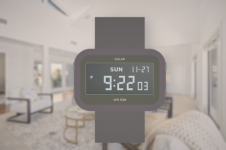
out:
{"hour": 9, "minute": 22, "second": 3}
